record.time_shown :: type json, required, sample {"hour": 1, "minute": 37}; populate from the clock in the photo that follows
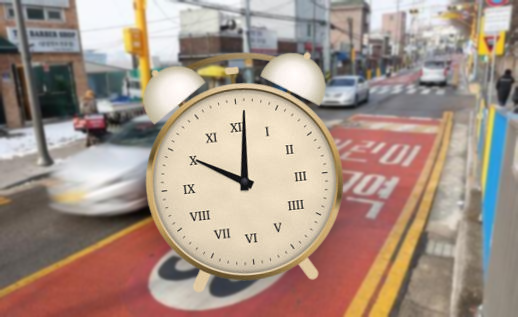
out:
{"hour": 10, "minute": 1}
